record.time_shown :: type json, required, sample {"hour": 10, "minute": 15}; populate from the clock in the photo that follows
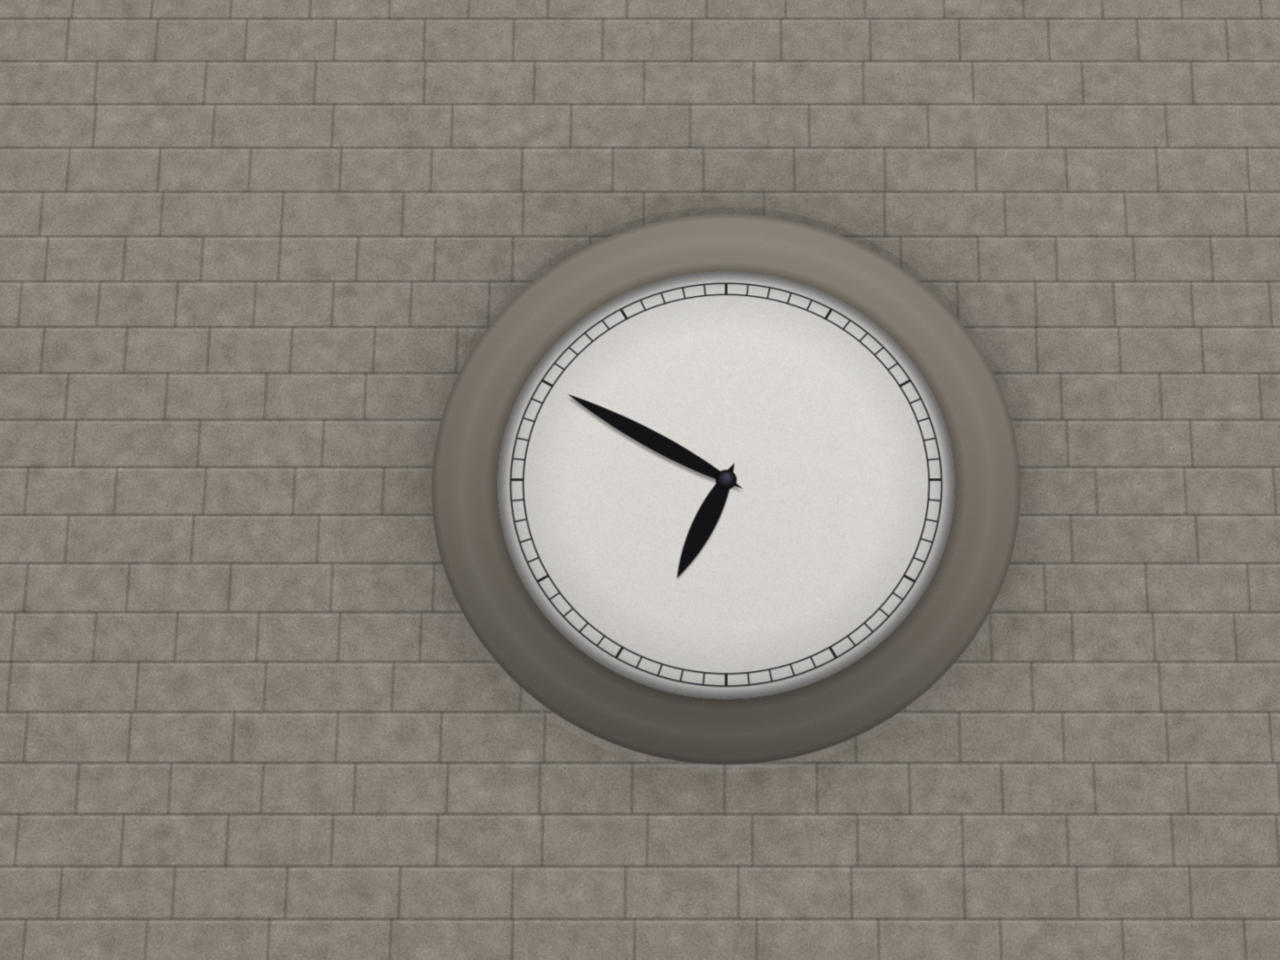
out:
{"hour": 6, "minute": 50}
